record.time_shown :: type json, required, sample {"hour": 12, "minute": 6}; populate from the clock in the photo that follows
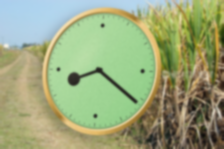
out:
{"hour": 8, "minute": 21}
